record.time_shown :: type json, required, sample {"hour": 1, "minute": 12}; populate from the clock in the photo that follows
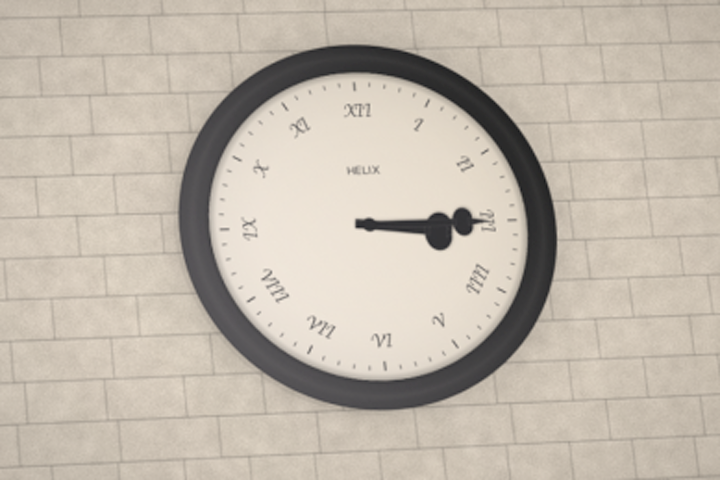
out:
{"hour": 3, "minute": 15}
